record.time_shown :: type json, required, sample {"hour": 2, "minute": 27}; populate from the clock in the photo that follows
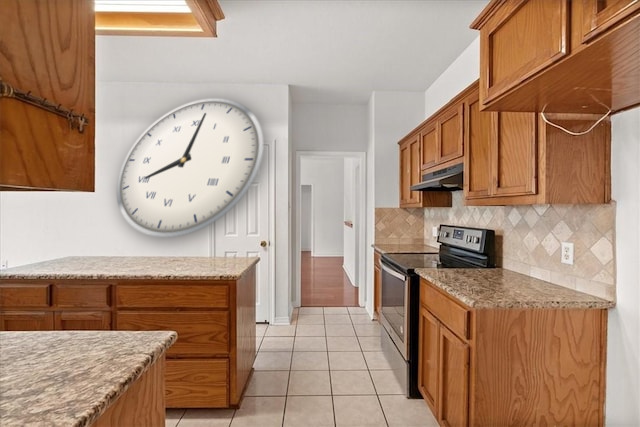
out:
{"hour": 8, "minute": 1}
